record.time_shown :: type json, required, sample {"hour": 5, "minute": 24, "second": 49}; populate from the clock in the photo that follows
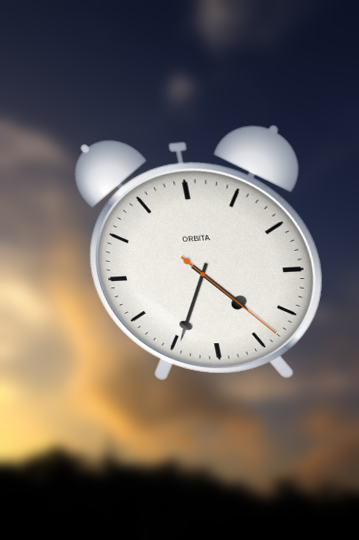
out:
{"hour": 4, "minute": 34, "second": 23}
